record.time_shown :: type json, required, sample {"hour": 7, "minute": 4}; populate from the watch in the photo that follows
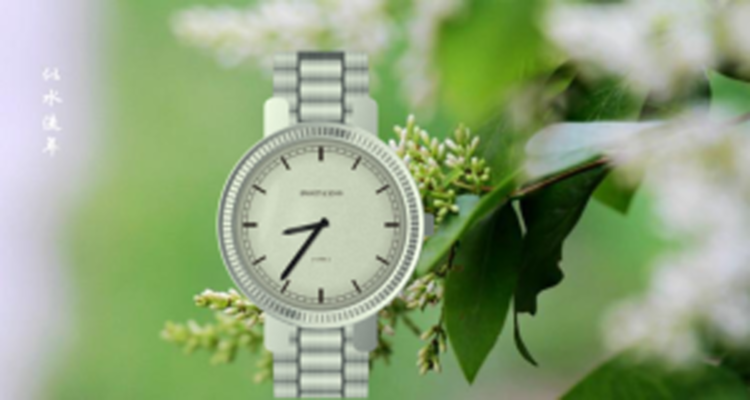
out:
{"hour": 8, "minute": 36}
